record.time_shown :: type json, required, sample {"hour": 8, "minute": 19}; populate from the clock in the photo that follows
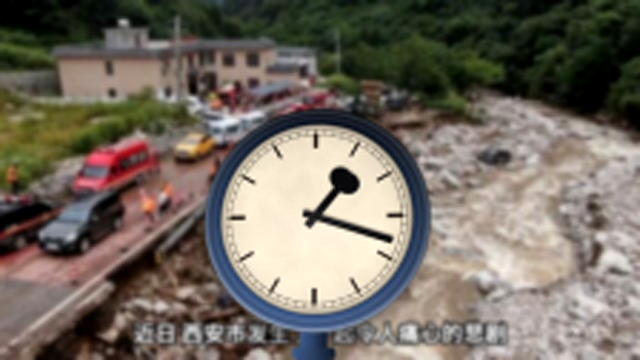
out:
{"hour": 1, "minute": 18}
